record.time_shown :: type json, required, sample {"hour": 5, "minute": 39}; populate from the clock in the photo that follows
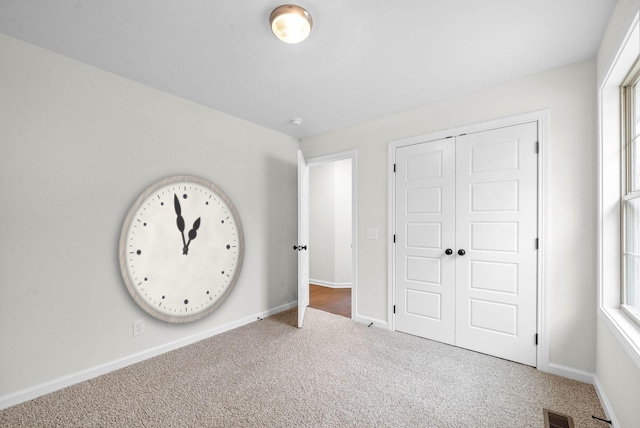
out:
{"hour": 12, "minute": 58}
